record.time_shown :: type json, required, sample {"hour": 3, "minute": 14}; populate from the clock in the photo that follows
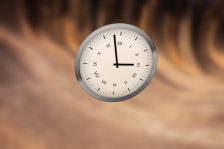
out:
{"hour": 2, "minute": 58}
